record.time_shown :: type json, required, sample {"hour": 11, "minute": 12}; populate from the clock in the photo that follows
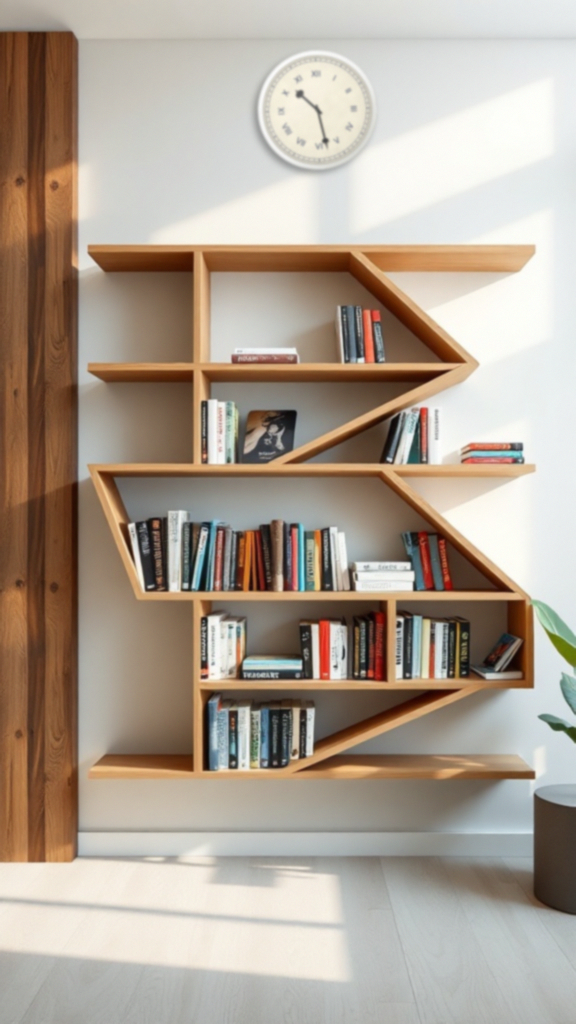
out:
{"hour": 10, "minute": 28}
